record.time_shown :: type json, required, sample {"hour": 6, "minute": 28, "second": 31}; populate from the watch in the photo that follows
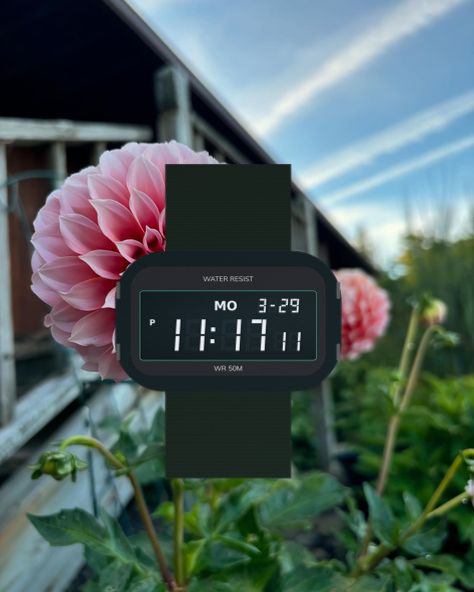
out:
{"hour": 11, "minute": 17, "second": 11}
